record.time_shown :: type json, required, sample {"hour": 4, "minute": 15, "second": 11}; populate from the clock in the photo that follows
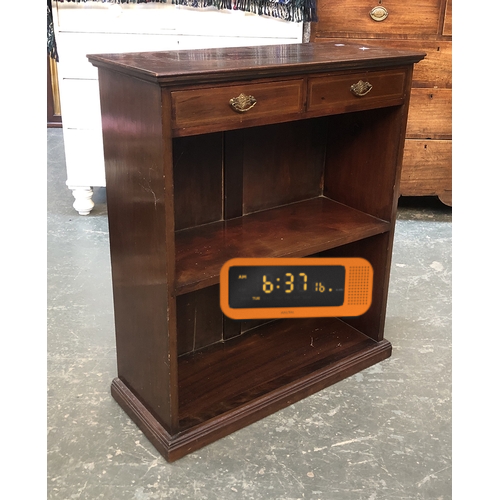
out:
{"hour": 6, "minute": 37, "second": 16}
